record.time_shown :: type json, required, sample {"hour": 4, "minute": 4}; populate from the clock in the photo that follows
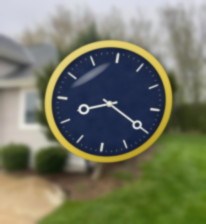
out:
{"hour": 8, "minute": 20}
